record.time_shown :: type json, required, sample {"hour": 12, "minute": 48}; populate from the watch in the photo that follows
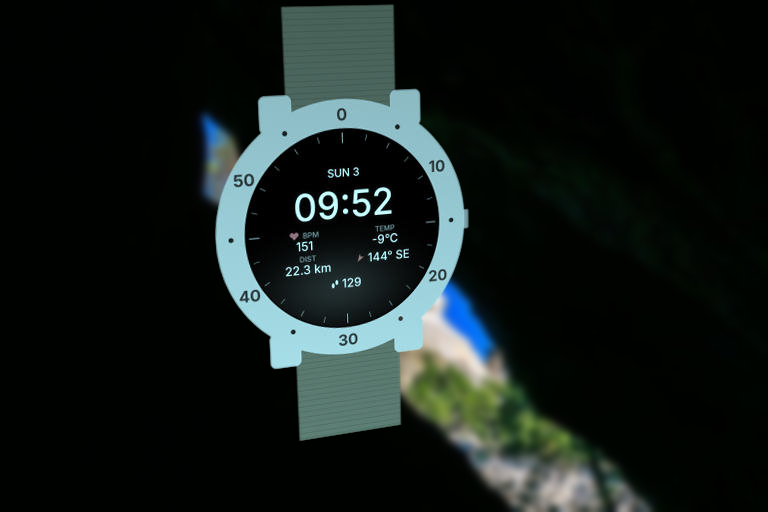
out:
{"hour": 9, "minute": 52}
